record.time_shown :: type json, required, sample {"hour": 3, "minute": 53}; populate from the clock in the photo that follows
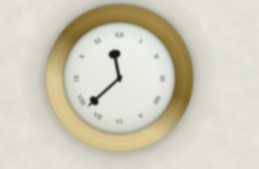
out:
{"hour": 11, "minute": 38}
